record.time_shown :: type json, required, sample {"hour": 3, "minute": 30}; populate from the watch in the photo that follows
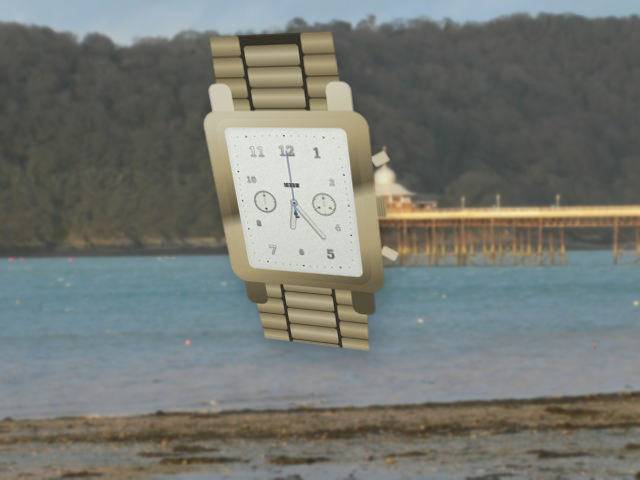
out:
{"hour": 6, "minute": 24}
